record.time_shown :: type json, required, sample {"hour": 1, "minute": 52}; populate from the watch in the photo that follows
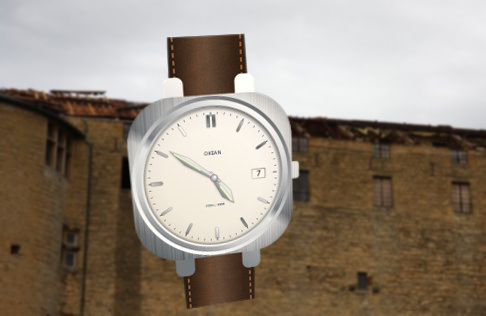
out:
{"hour": 4, "minute": 51}
